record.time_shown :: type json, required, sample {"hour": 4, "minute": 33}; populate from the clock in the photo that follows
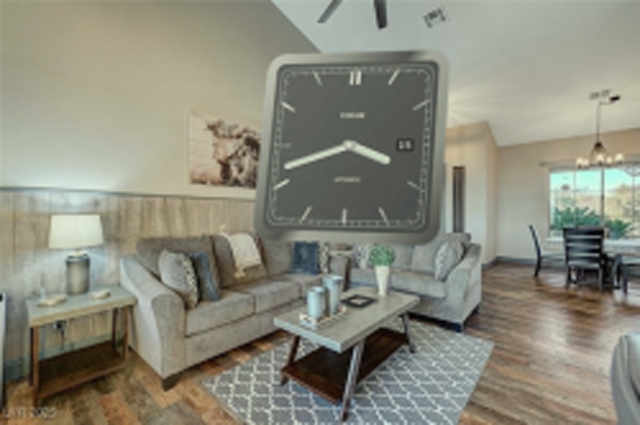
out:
{"hour": 3, "minute": 42}
